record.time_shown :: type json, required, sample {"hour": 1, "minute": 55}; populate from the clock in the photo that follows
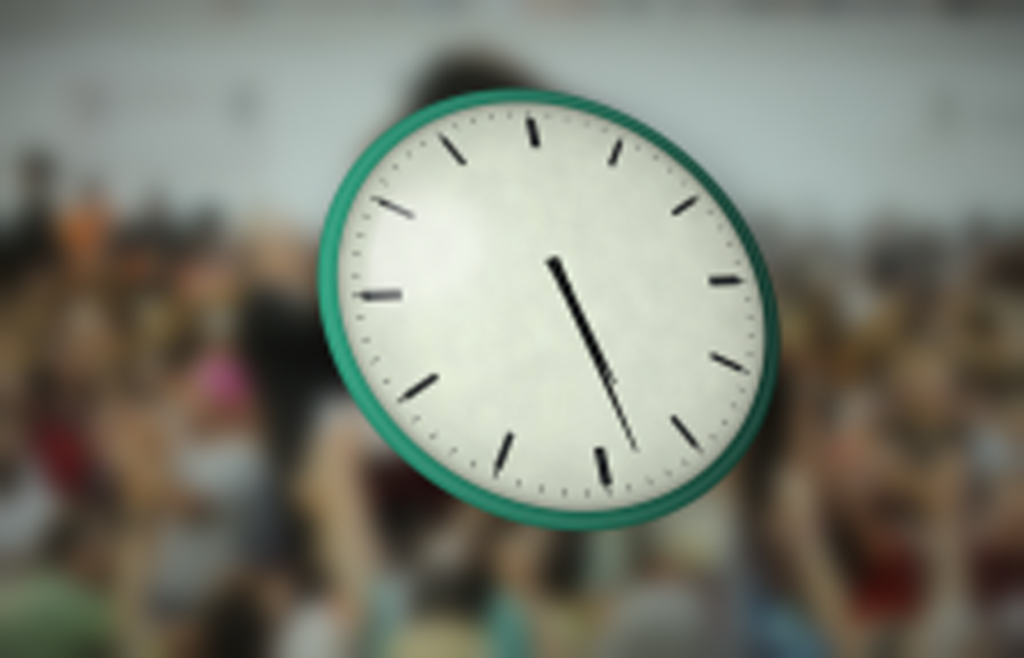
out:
{"hour": 5, "minute": 28}
